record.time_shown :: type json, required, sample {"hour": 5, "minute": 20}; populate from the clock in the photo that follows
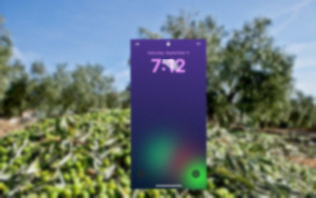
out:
{"hour": 7, "minute": 12}
